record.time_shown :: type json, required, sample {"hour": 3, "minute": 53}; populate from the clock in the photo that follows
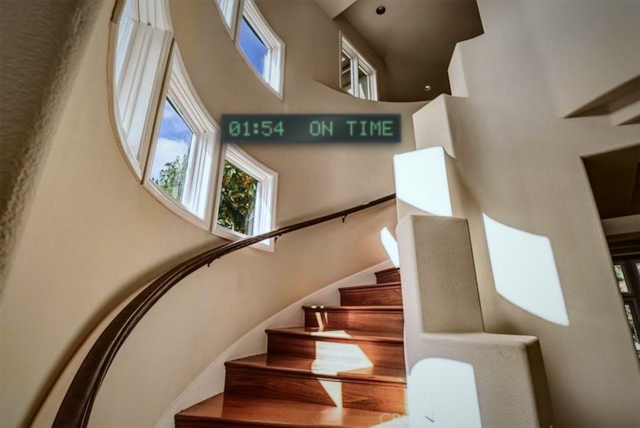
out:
{"hour": 1, "minute": 54}
